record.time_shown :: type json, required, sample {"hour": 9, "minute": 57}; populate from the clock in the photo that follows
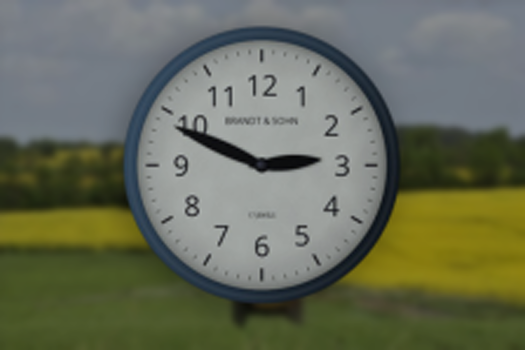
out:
{"hour": 2, "minute": 49}
